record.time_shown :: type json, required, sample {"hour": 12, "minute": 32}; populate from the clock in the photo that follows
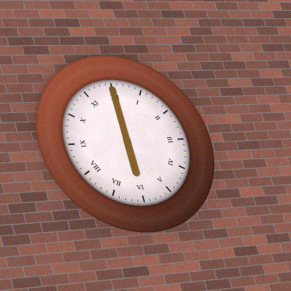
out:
{"hour": 6, "minute": 0}
